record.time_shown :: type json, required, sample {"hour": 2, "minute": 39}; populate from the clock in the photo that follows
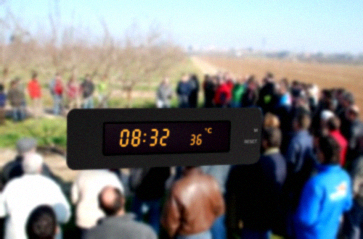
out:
{"hour": 8, "minute": 32}
